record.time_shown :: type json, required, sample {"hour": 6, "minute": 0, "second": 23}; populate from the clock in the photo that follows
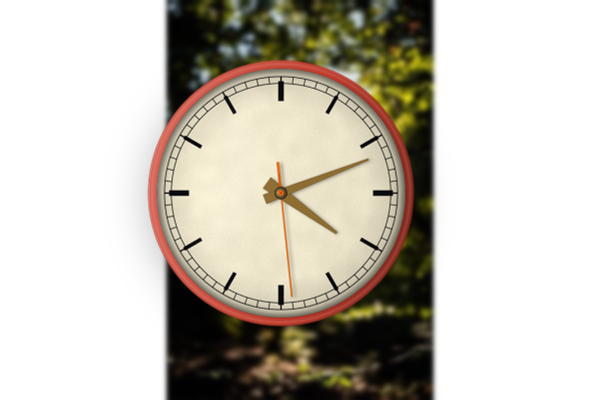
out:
{"hour": 4, "minute": 11, "second": 29}
